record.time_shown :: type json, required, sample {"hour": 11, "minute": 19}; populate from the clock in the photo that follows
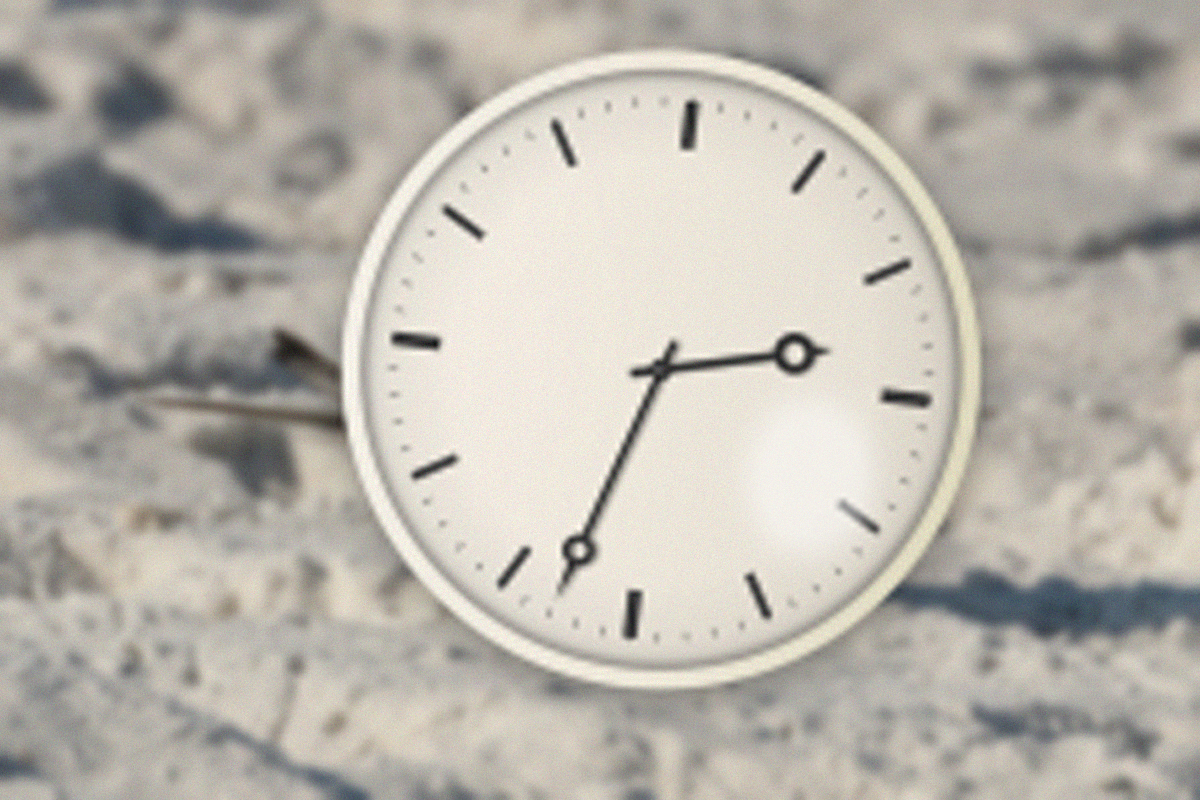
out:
{"hour": 2, "minute": 33}
